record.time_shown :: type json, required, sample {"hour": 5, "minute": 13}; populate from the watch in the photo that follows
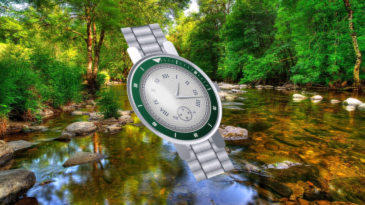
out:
{"hour": 1, "minute": 17}
